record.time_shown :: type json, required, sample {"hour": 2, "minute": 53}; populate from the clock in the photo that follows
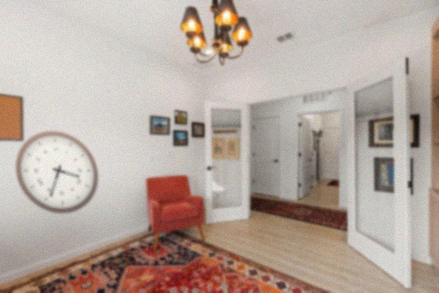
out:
{"hour": 3, "minute": 34}
